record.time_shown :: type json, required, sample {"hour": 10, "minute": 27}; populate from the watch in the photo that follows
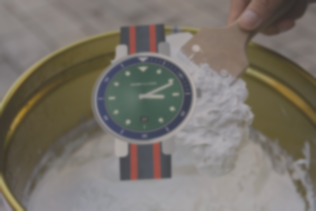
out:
{"hour": 3, "minute": 11}
